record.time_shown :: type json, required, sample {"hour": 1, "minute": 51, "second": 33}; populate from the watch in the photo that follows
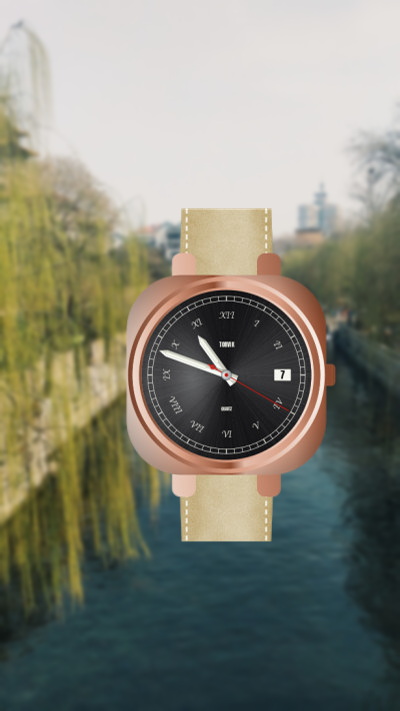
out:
{"hour": 10, "minute": 48, "second": 20}
